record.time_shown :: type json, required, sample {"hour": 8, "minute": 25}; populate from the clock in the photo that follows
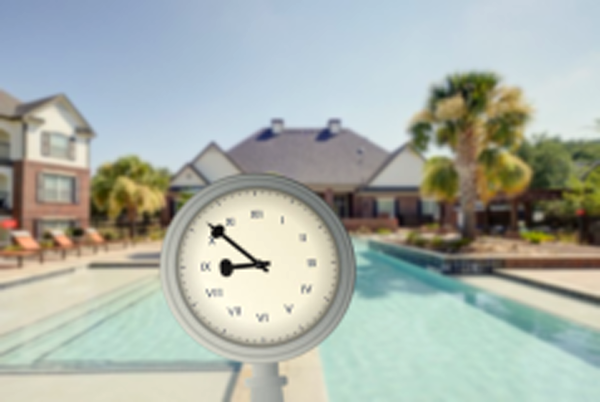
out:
{"hour": 8, "minute": 52}
